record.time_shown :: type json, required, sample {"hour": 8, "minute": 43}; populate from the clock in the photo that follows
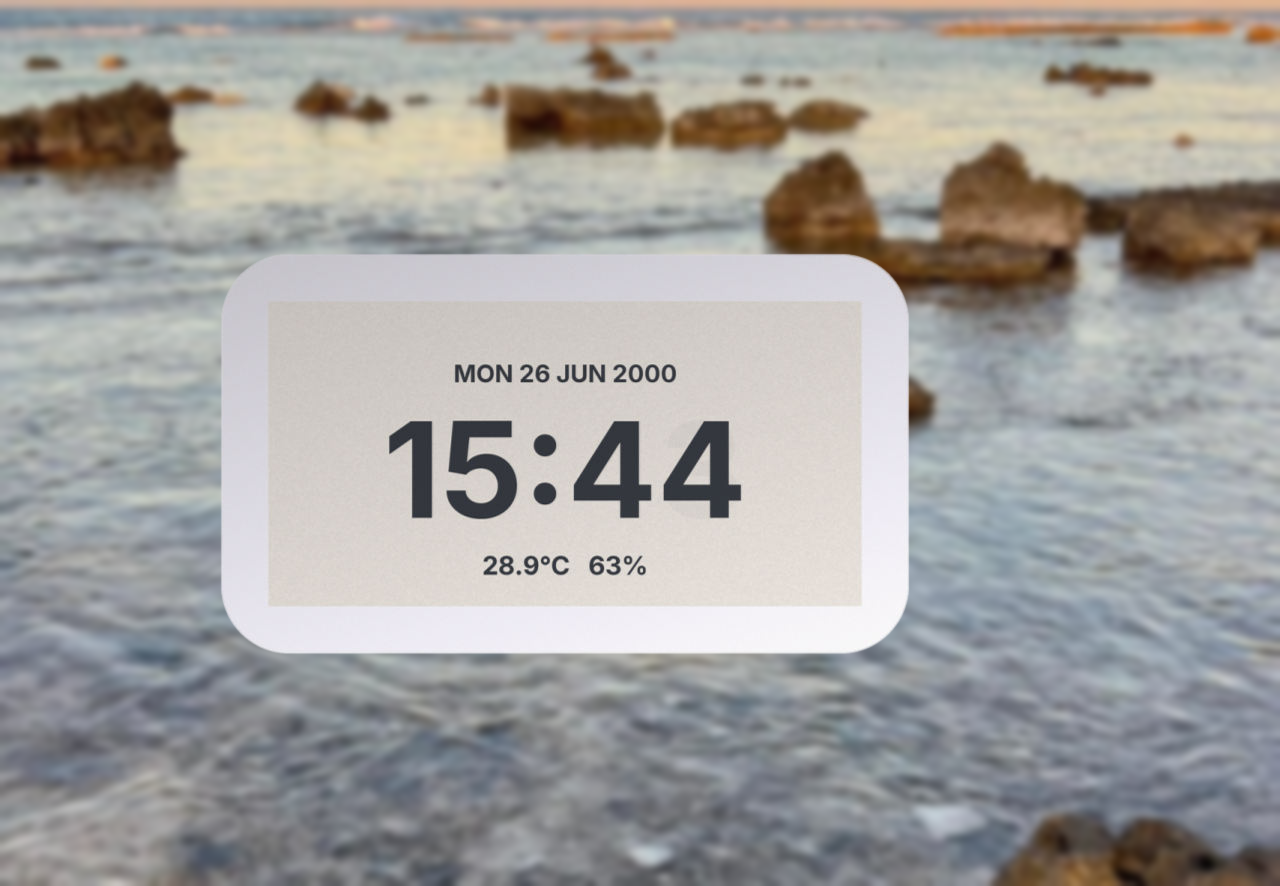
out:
{"hour": 15, "minute": 44}
